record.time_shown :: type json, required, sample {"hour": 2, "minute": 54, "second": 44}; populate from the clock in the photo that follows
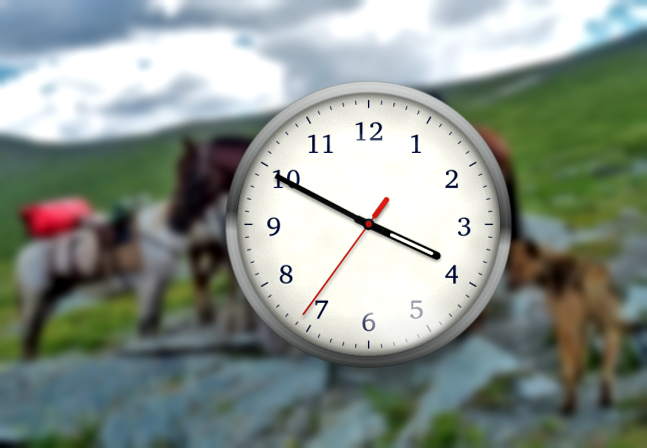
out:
{"hour": 3, "minute": 49, "second": 36}
